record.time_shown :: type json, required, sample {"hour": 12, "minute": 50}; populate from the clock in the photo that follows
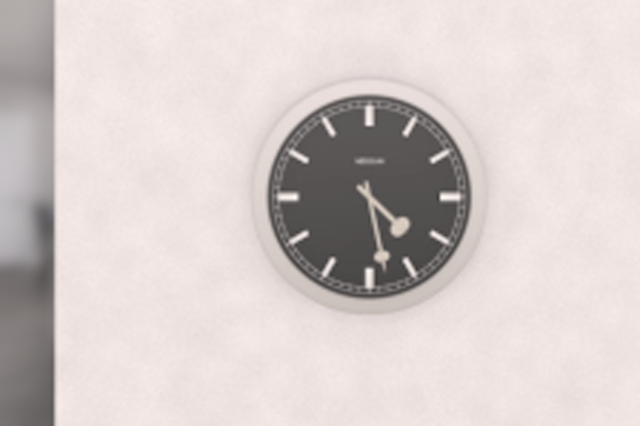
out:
{"hour": 4, "minute": 28}
